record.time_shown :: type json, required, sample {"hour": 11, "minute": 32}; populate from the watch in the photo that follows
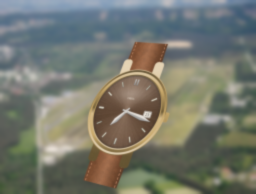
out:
{"hour": 7, "minute": 17}
